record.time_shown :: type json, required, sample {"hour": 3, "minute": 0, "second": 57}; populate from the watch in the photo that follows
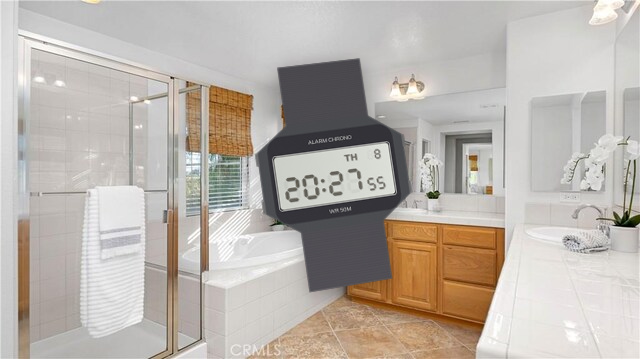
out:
{"hour": 20, "minute": 27, "second": 55}
